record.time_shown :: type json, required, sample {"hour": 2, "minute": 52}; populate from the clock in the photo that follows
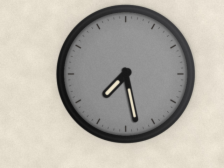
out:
{"hour": 7, "minute": 28}
